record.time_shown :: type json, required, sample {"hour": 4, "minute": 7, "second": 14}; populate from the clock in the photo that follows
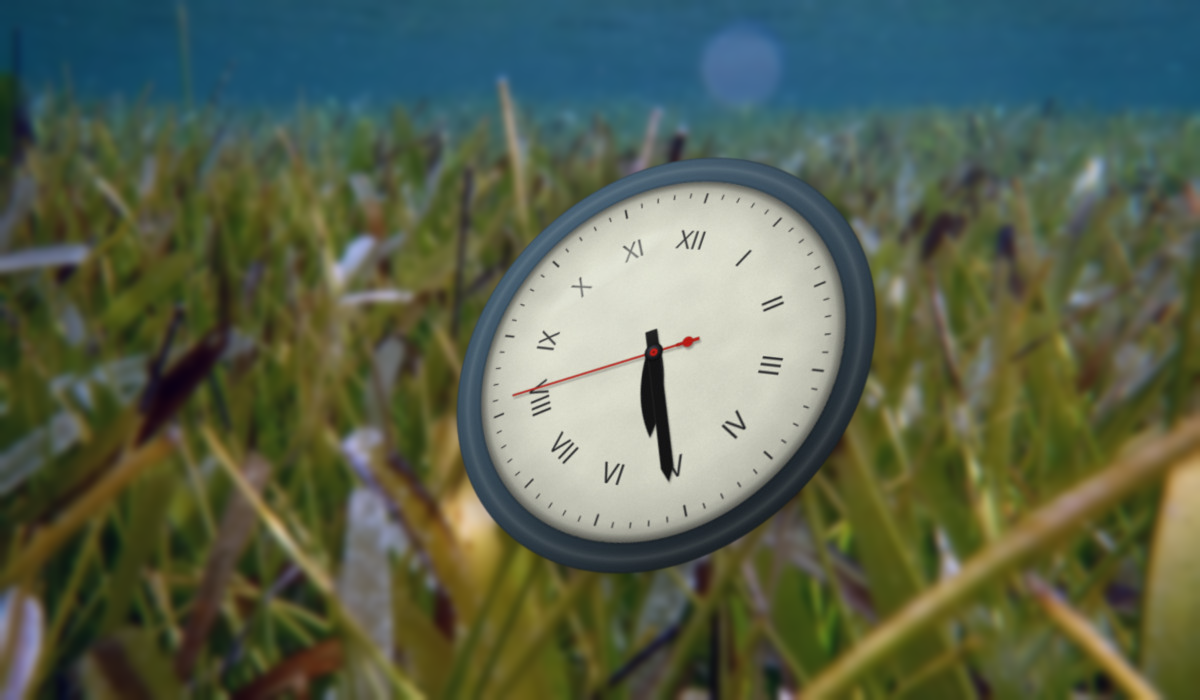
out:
{"hour": 5, "minute": 25, "second": 41}
